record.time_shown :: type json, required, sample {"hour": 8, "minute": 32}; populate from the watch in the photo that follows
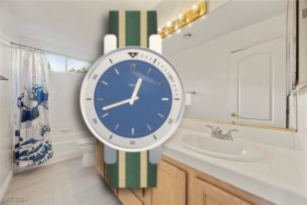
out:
{"hour": 12, "minute": 42}
